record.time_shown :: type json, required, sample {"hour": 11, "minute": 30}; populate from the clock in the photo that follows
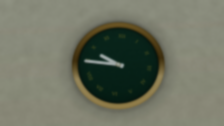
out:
{"hour": 9, "minute": 45}
